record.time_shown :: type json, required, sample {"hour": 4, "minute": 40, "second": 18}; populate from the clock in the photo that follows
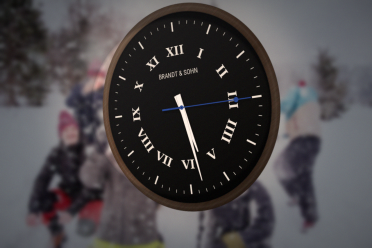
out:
{"hour": 5, "minute": 28, "second": 15}
